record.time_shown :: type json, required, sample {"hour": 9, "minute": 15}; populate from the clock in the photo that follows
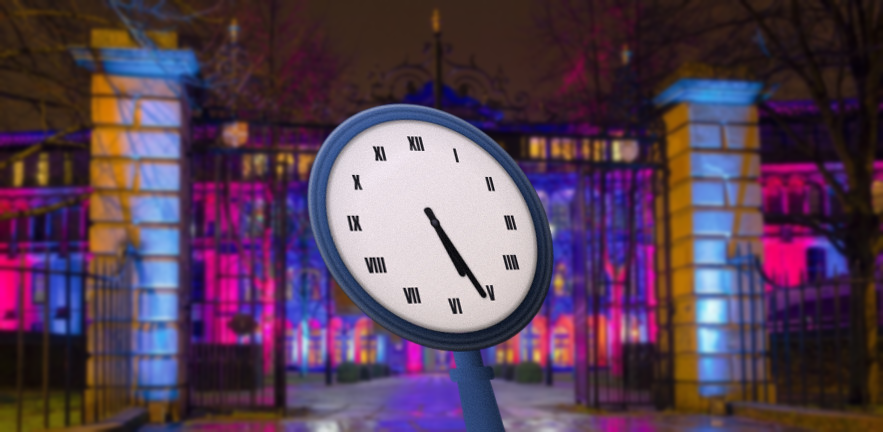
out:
{"hour": 5, "minute": 26}
